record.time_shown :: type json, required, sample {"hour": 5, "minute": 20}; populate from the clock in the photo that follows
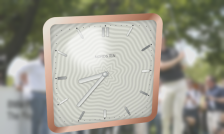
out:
{"hour": 8, "minute": 37}
